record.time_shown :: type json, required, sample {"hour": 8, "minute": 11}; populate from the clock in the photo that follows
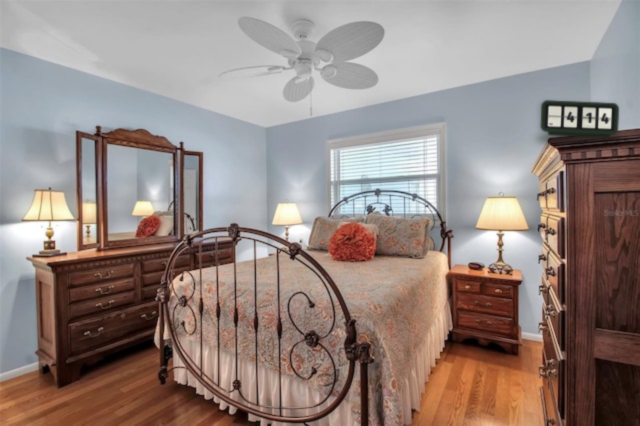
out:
{"hour": 4, "minute": 14}
